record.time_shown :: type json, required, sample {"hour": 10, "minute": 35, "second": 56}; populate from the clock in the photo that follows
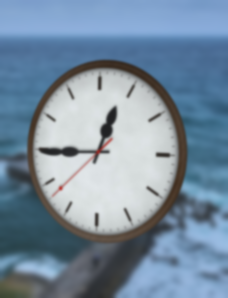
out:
{"hour": 12, "minute": 44, "second": 38}
